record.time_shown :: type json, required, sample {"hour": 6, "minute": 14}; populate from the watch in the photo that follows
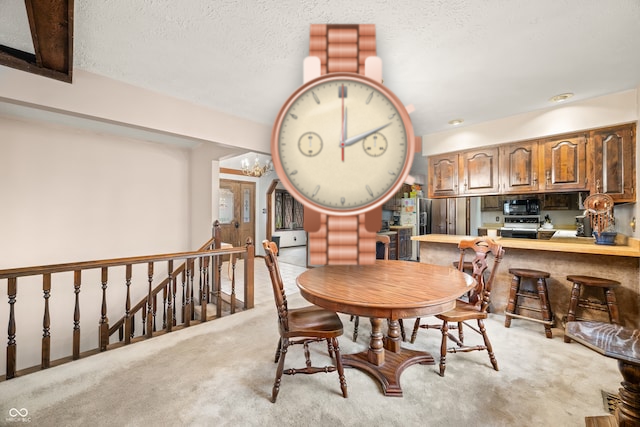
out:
{"hour": 12, "minute": 11}
